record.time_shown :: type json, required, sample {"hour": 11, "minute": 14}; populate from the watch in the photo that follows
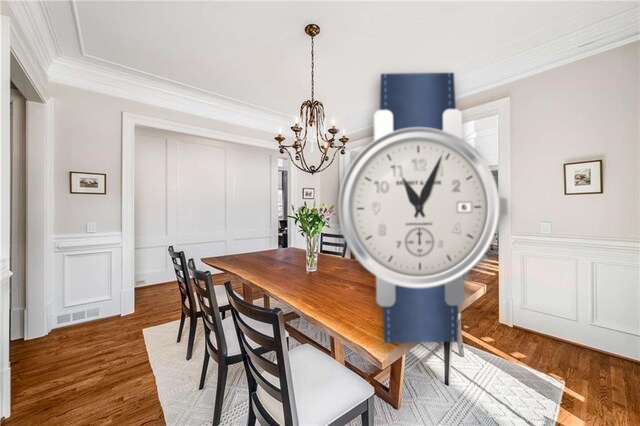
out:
{"hour": 11, "minute": 4}
